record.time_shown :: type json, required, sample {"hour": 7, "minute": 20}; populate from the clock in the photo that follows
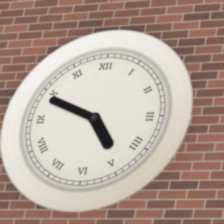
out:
{"hour": 4, "minute": 49}
